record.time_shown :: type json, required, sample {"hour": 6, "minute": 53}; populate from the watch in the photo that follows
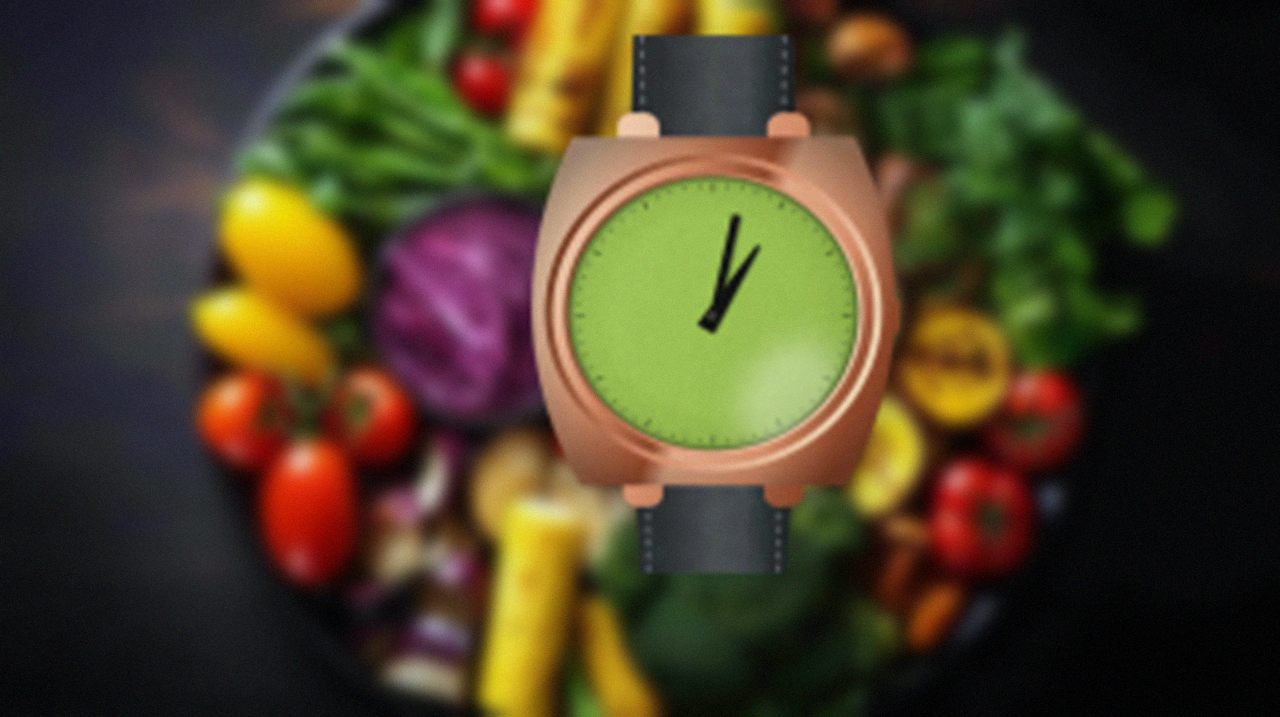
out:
{"hour": 1, "minute": 2}
